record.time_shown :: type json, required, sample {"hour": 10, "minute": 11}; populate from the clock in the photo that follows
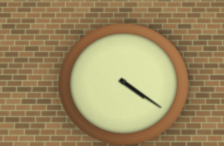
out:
{"hour": 4, "minute": 21}
